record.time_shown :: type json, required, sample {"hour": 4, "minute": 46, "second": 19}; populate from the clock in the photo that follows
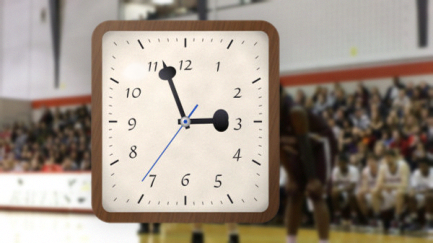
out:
{"hour": 2, "minute": 56, "second": 36}
